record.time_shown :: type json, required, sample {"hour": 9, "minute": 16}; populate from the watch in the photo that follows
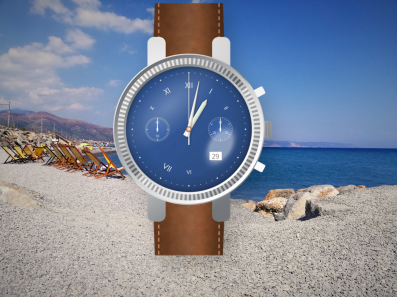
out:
{"hour": 1, "minute": 2}
